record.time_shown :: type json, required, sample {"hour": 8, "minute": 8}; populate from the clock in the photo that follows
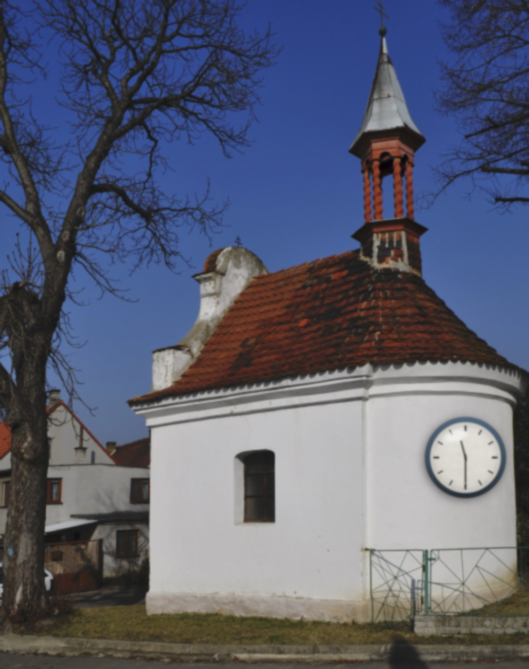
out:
{"hour": 11, "minute": 30}
